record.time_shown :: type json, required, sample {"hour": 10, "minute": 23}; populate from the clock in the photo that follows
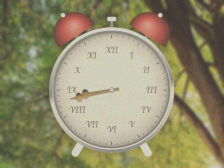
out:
{"hour": 8, "minute": 43}
